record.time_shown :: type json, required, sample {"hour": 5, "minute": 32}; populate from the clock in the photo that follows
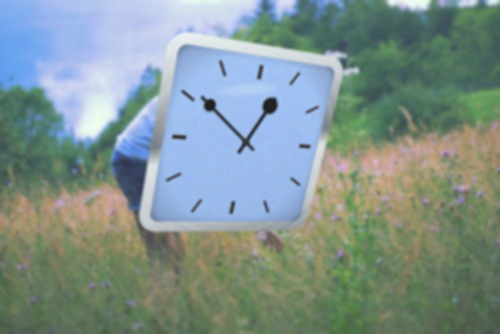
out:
{"hour": 12, "minute": 51}
